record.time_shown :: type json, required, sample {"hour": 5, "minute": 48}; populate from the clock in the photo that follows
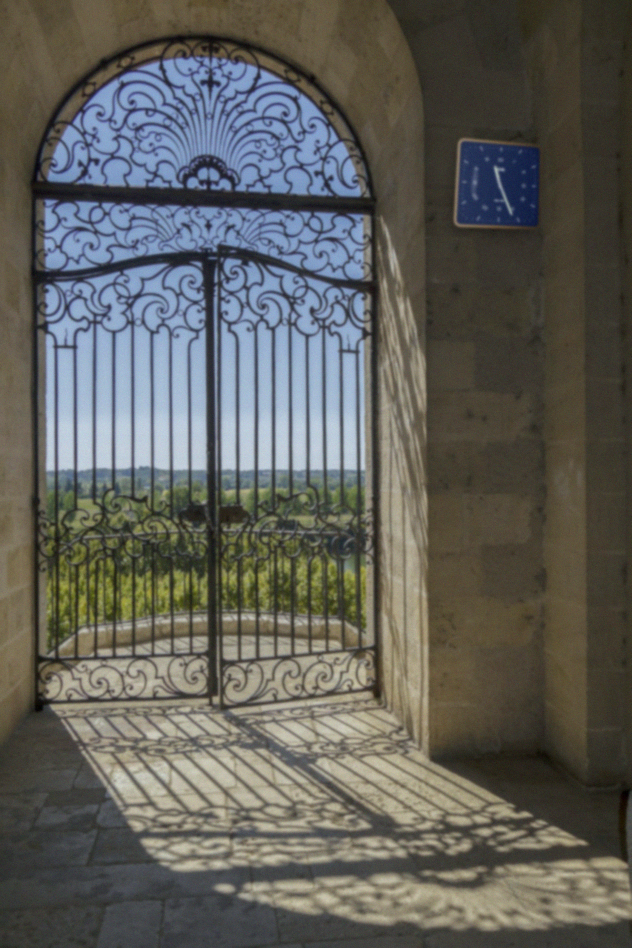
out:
{"hour": 11, "minute": 26}
